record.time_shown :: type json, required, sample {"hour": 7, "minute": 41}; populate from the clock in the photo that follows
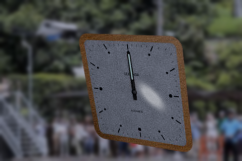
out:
{"hour": 12, "minute": 0}
